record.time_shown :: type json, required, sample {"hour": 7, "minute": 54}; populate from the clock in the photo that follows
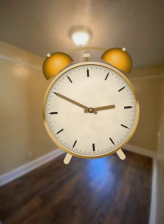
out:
{"hour": 2, "minute": 50}
